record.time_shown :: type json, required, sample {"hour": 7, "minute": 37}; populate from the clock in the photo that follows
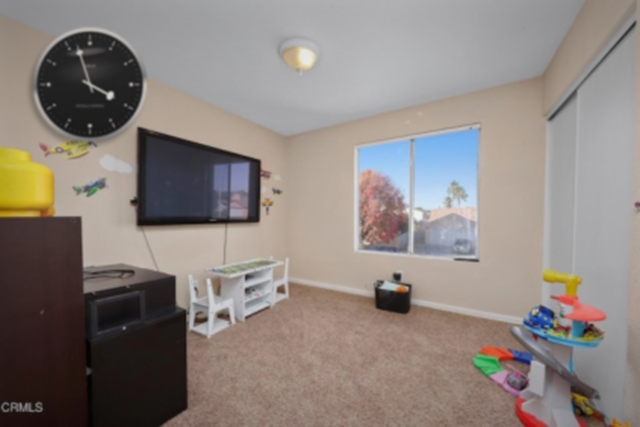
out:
{"hour": 3, "minute": 57}
